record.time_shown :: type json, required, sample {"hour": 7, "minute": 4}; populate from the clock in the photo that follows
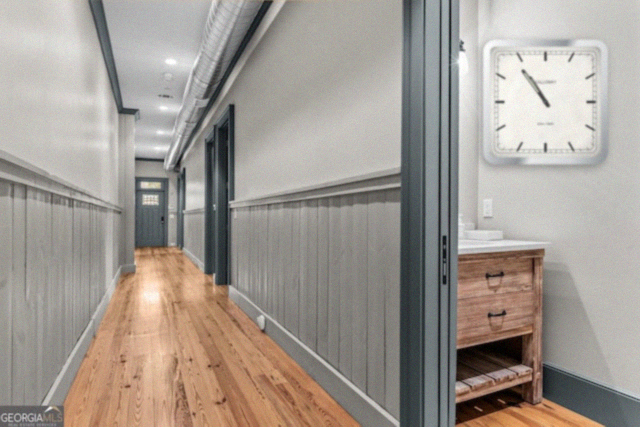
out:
{"hour": 10, "minute": 54}
